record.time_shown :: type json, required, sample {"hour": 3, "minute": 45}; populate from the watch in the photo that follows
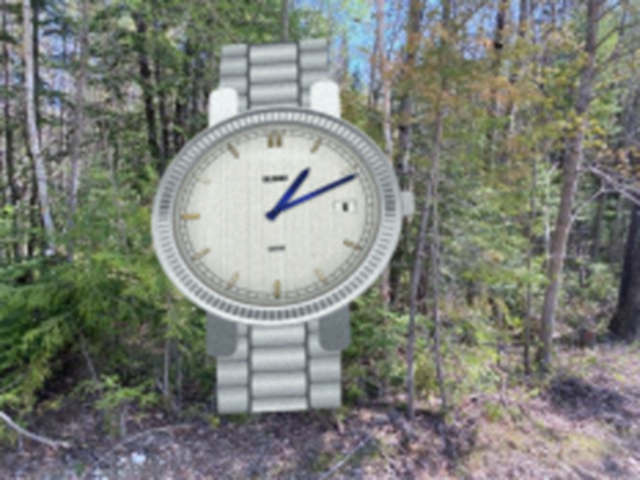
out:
{"hour": 1, "minute": 11}
